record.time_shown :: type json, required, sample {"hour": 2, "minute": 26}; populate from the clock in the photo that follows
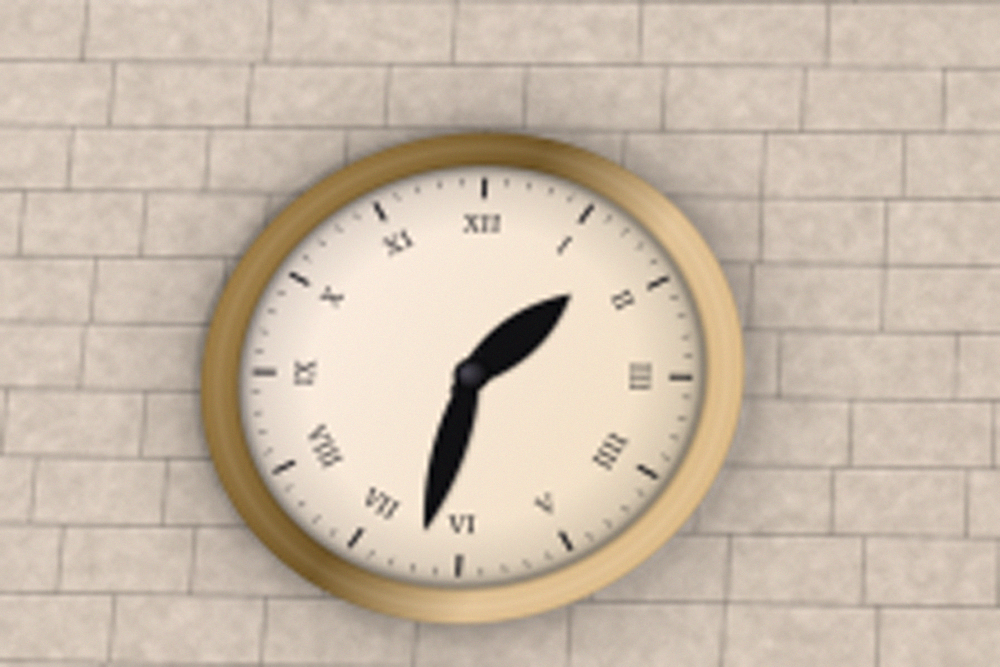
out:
{"hour": 1, "minute": 32}
